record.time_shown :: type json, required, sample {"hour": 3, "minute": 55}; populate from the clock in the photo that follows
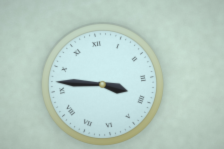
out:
{"hour": 3, "minute": 47}
